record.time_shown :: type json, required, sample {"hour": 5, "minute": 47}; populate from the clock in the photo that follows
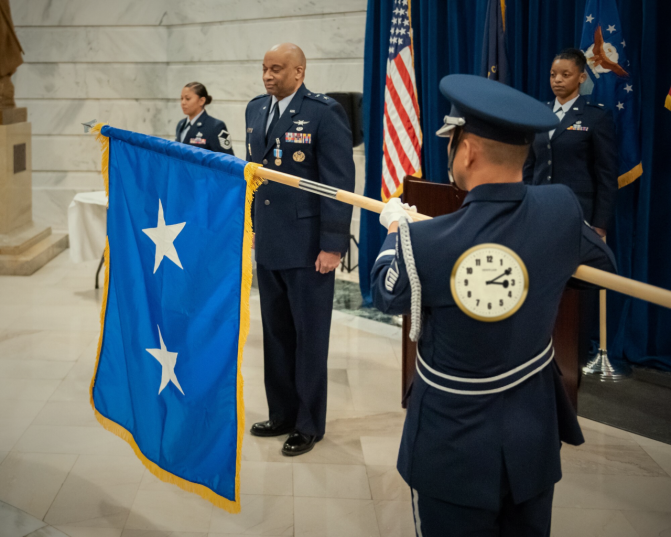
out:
{"hour": 3, "minute": 10}
